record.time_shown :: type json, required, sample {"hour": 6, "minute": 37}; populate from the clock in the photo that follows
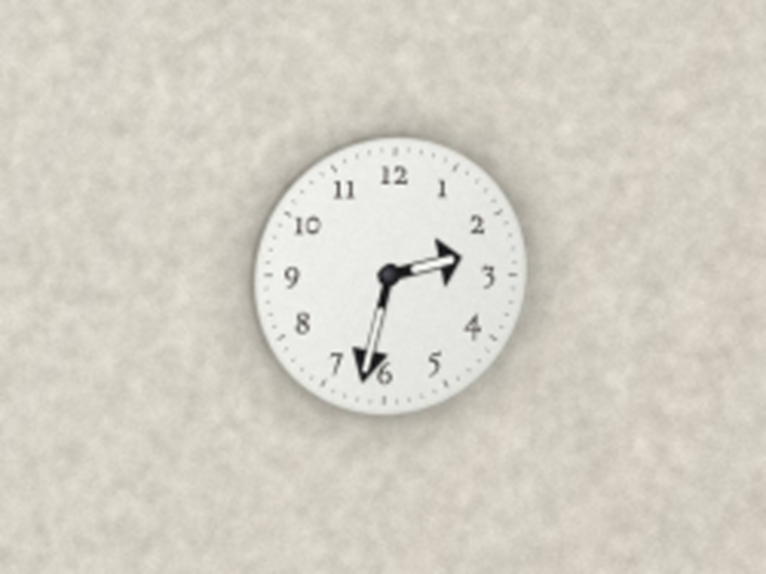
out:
{"hour": 2, "minute": 32}
